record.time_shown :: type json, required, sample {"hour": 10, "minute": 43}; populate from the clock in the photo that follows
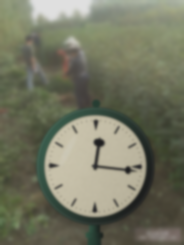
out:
{"hour": 12, "minute": 16}
